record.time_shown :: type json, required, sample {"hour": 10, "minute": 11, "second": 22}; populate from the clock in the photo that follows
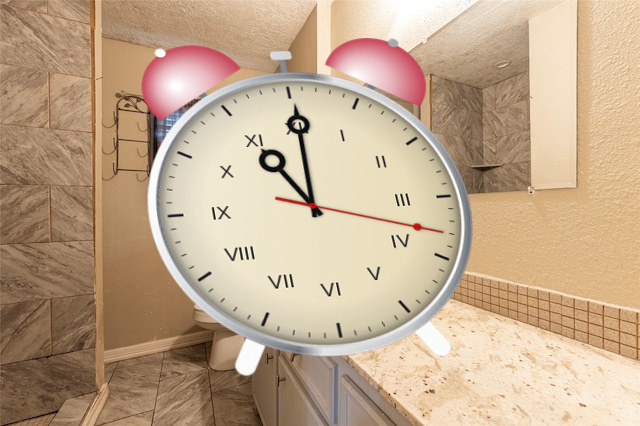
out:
{"hour": 11, "minute": 0, "second": 18}
